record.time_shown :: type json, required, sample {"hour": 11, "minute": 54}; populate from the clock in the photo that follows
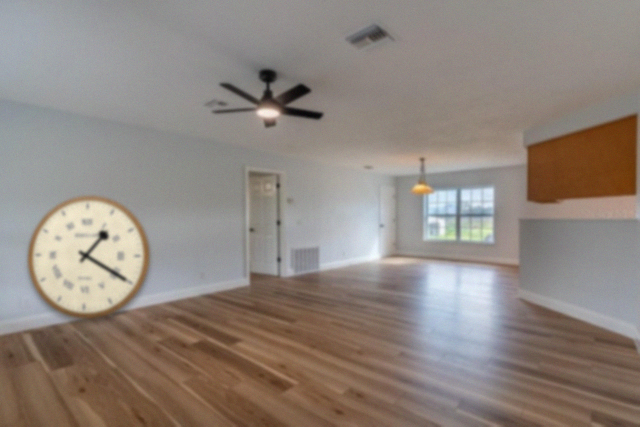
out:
{"hour": 1, "minute": 20}
